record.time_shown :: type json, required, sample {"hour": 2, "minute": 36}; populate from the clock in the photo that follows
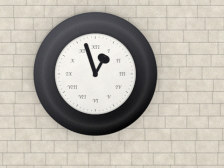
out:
{"hour": 12, "minute": 57}
